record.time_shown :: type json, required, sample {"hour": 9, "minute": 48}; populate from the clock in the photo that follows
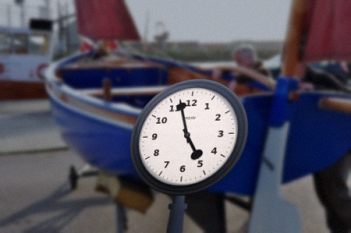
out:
{"hour": 4, "minute": 57}
